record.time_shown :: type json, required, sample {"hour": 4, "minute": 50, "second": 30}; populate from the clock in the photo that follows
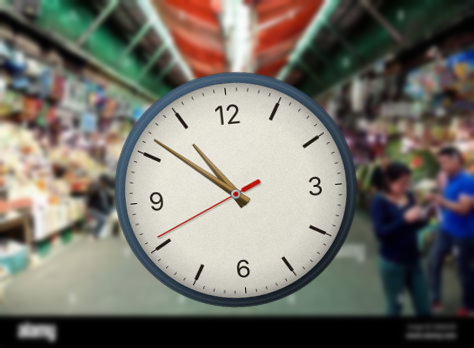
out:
{"hour": 10, "minute": 51, "second": 41}
